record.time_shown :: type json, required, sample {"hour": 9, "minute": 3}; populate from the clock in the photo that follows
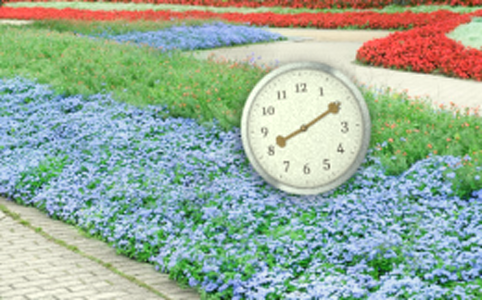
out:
{"hour": 8, "minute": 10}
